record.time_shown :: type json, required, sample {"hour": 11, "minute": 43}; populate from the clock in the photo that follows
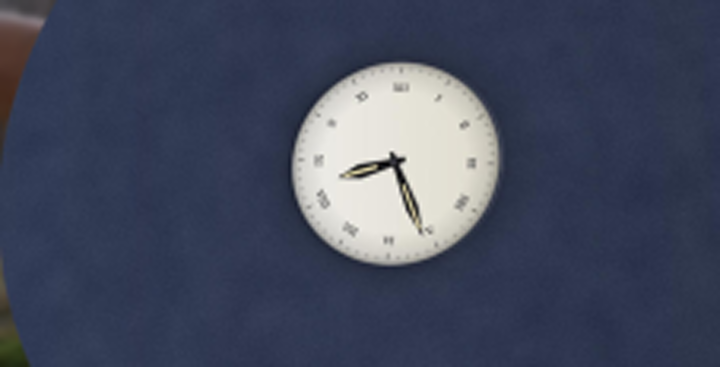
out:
{"hour": 8, "minute": 26}
